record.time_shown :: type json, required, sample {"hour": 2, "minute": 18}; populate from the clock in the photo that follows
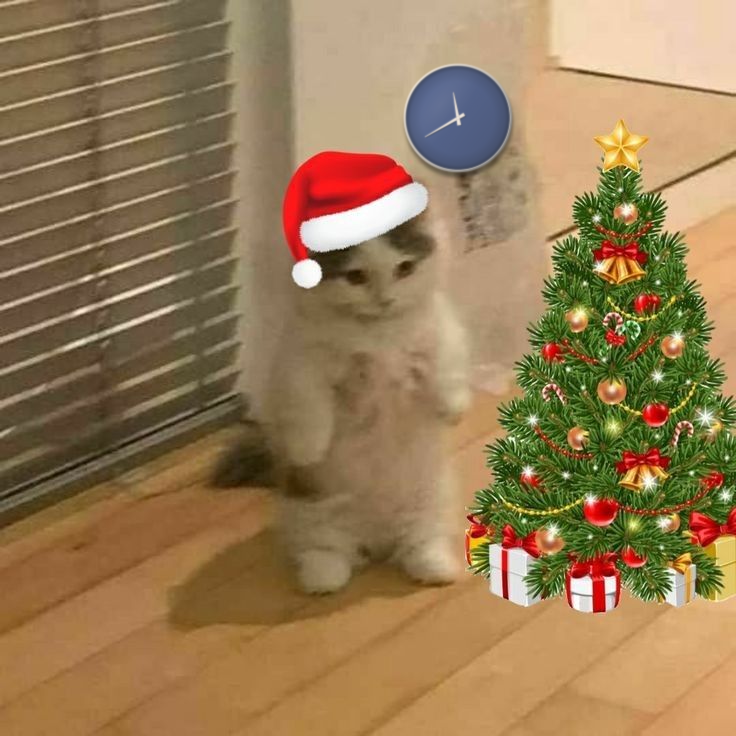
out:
{"hour": 11, "minute": 40}
